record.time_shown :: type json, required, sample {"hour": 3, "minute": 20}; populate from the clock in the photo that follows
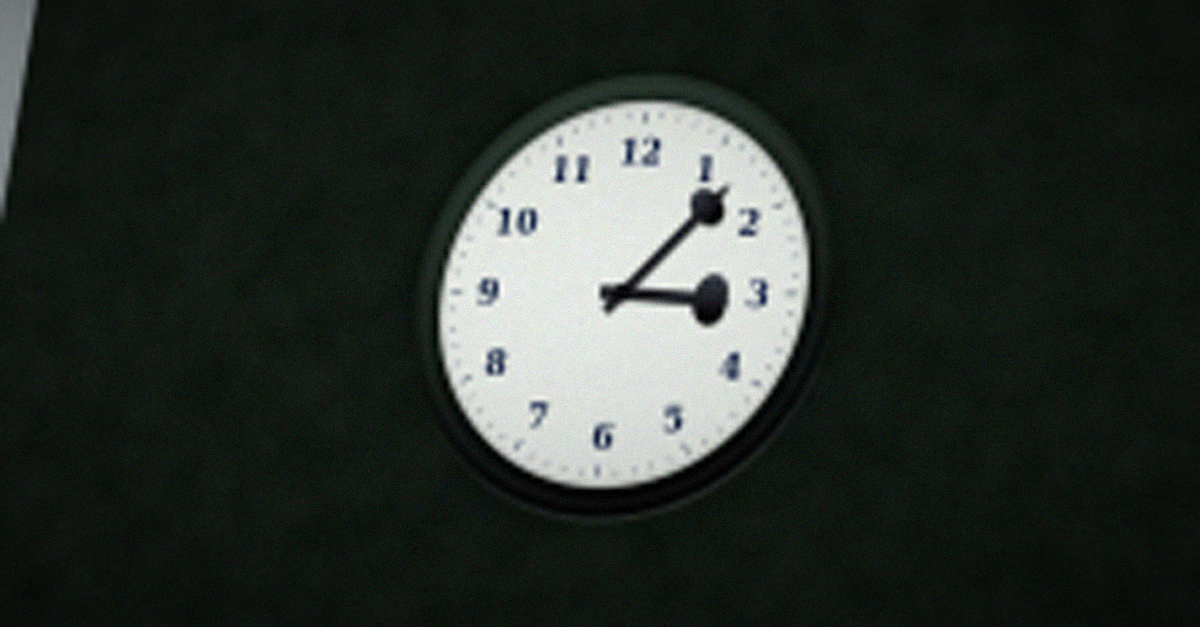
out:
{"hour": 3, "minute": 7}
